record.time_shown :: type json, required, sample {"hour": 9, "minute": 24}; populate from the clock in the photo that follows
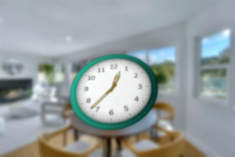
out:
{"hour": 12, "minute": 37}
